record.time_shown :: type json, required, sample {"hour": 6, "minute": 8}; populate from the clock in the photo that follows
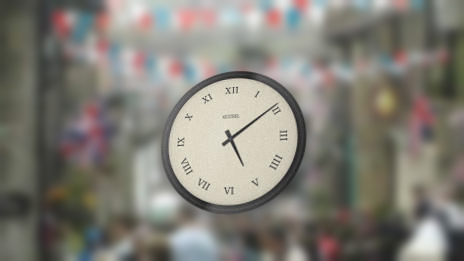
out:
{"hour": 5, "minute": 9}
